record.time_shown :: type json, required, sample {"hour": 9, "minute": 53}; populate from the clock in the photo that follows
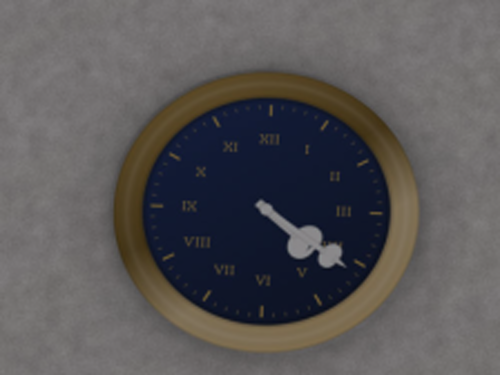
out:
{"hour": 4, "minute": 21}
